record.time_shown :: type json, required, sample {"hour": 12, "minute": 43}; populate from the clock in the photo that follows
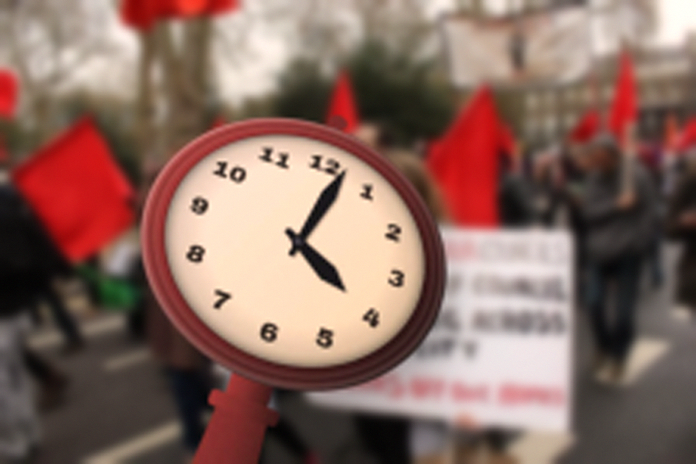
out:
{"hour": 4, "minute": 2}
